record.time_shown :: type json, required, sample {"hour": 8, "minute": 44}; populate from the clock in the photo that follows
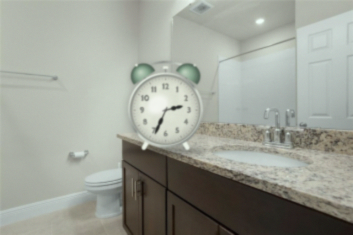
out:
{"hour": 2, "minute": 34}
